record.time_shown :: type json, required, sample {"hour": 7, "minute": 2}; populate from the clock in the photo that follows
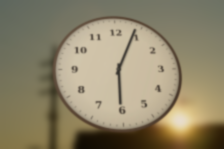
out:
{"hour": 6, "minute": 4}
